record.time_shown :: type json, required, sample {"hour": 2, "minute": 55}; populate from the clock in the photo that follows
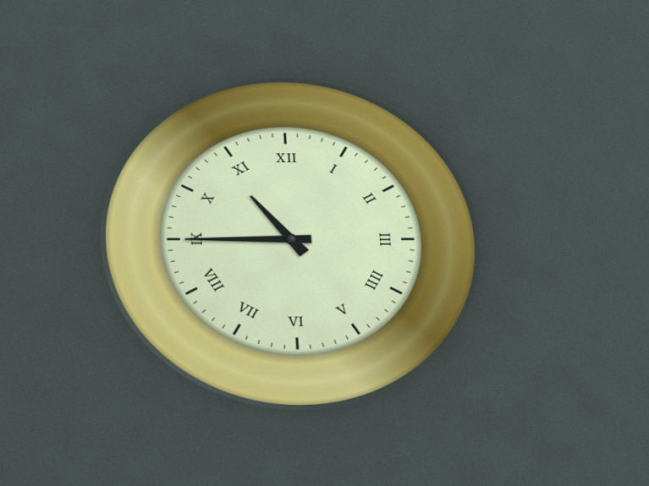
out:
{"hour": 10, "minute": 45}
